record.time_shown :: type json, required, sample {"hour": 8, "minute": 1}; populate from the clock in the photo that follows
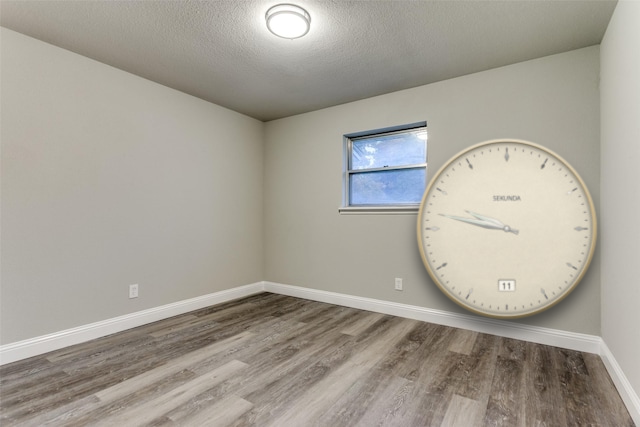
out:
{"hour": 9, "minute": 47}
